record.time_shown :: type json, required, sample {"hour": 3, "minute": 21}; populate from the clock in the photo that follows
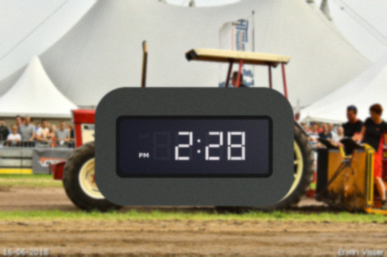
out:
{"hour": 2, "minute": 28}
